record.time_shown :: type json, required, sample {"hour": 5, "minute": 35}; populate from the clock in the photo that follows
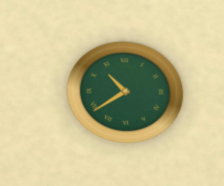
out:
{"hour": 10, "minute": 39}
